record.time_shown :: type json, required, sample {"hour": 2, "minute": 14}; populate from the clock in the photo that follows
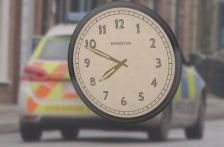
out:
{"hour": 7, "minute": 49}
